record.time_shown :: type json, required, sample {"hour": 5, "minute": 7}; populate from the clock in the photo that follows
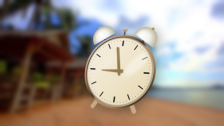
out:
{"hour": 8, "minute": 58}
